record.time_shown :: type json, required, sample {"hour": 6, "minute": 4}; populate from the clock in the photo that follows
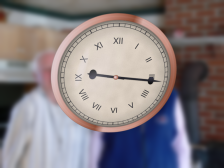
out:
{"hour": 9, "minute": 16}
